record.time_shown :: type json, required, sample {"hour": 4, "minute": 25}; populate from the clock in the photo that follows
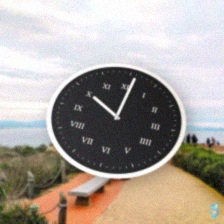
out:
{"hour": 10, "minute": 1}
